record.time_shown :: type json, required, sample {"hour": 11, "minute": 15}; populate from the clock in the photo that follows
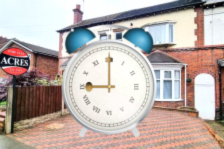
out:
{"hour": 9, "minute": 0}
